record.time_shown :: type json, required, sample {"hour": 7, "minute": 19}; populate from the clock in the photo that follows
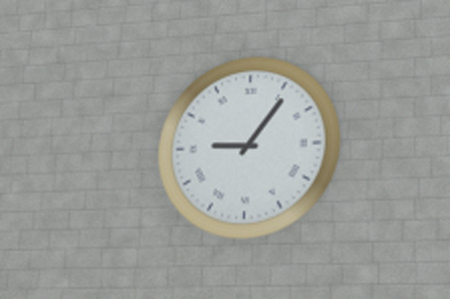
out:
{"hour": 9, "minute": 6}
